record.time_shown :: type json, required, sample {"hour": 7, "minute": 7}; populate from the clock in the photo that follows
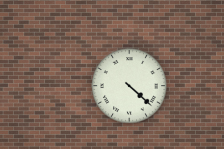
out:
{"hour": 4, "minute": 22}
